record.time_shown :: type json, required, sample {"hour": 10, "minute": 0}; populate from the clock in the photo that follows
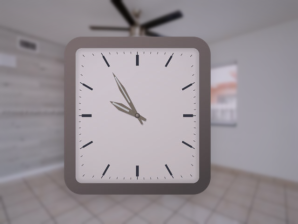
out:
{"hour": 9, "minute": 55}
